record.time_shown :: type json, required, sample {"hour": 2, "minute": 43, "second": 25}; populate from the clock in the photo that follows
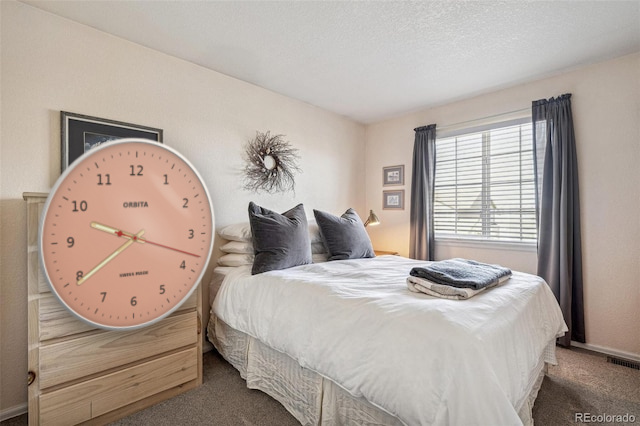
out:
{"hour": 9, "minute": 39, "second": 18}
